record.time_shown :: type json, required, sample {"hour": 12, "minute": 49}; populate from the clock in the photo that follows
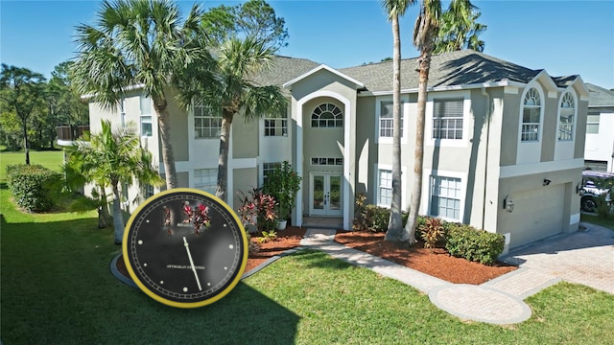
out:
{"hour": 5, "minute": 27}
